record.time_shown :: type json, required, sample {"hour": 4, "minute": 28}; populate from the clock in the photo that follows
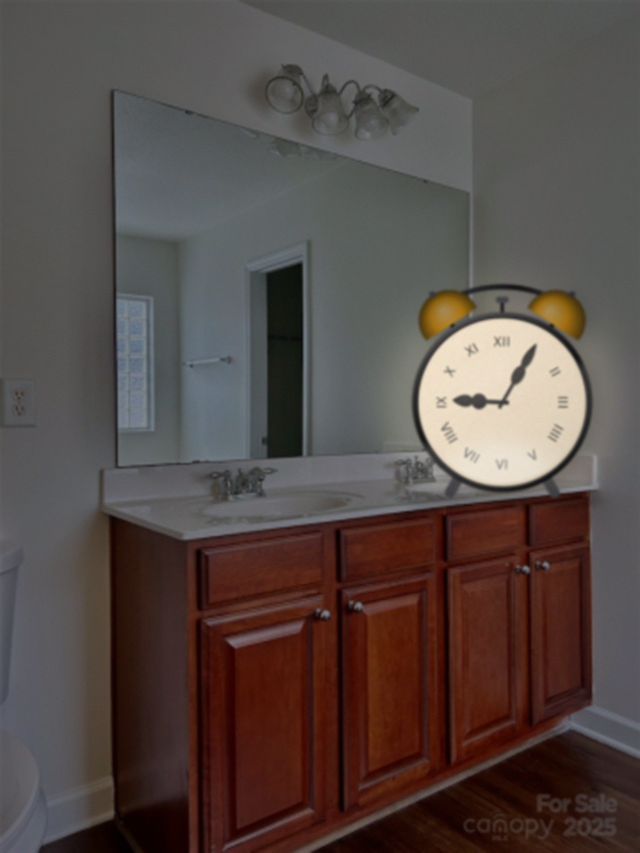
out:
{"hour": 9, "minute": 5}
